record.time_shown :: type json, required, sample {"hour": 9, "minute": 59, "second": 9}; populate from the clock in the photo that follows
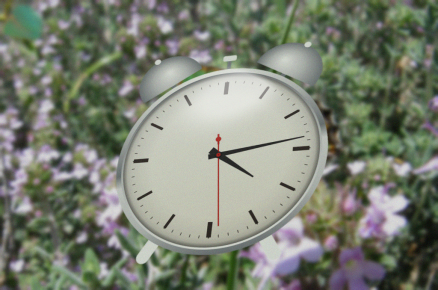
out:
{"hour": 4, "minute": 13, "second": 29}
